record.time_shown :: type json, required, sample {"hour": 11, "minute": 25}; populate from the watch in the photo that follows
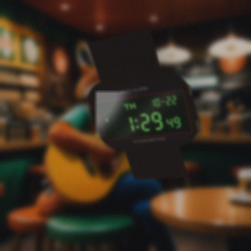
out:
{"hour": 1, "minute": 29}
